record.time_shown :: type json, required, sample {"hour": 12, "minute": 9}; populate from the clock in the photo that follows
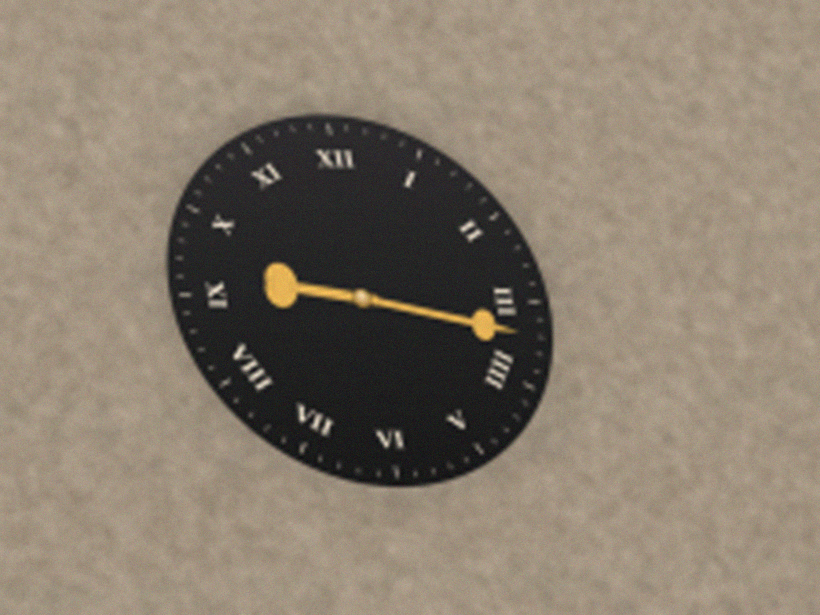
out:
{"hour": 9, "minute": 17}
